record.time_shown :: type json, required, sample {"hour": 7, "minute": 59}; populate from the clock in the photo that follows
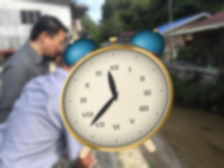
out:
{"hour": 11, "minute": 37}
